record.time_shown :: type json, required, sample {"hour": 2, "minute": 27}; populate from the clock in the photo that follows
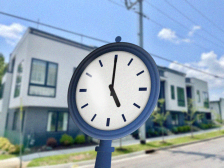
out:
{"hour": 5, "minute": 0}
